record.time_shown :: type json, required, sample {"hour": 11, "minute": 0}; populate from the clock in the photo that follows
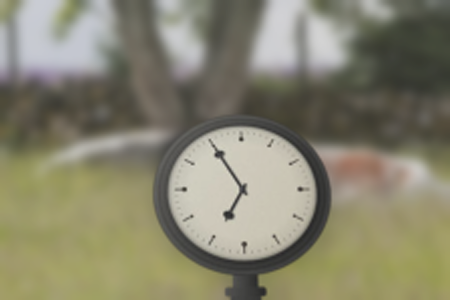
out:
{"hour": 6, "minute": 55}
